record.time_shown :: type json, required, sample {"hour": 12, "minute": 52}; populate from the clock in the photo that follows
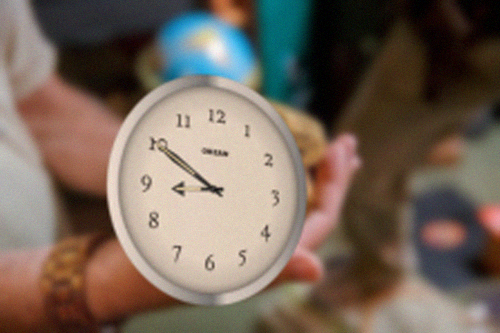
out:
{"hour": 8, "minute": 50}
